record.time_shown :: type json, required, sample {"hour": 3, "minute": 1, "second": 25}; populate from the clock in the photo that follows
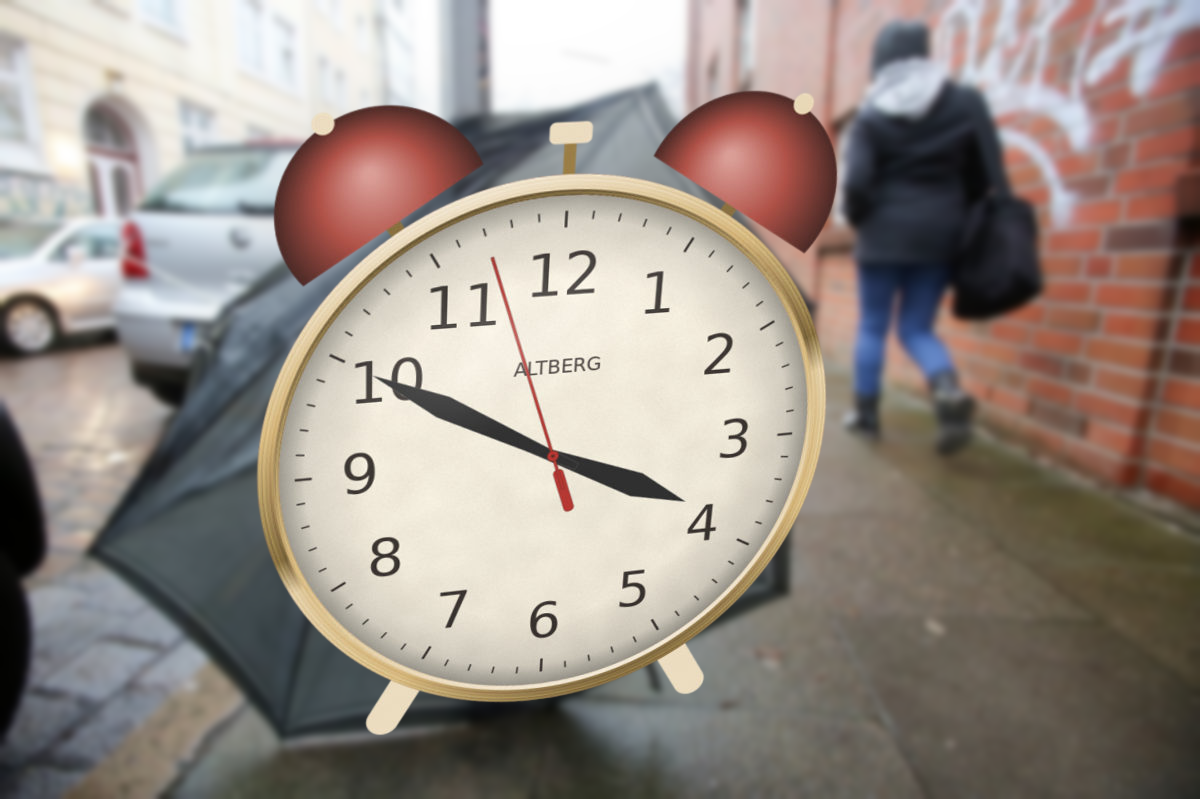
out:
{"hour": 3, "minute": 49, "second": 57}
